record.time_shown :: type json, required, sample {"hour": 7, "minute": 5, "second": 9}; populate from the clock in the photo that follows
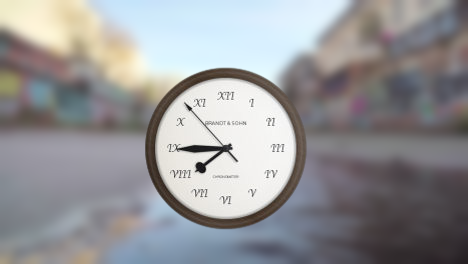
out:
{"hour": 7, "minute": 44, "second": 53}
